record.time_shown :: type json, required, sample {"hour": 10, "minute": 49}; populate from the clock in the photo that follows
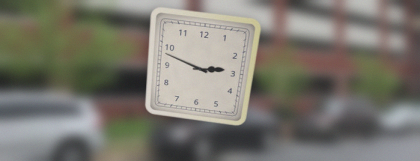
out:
{"hour": 2, "minute": 48}
